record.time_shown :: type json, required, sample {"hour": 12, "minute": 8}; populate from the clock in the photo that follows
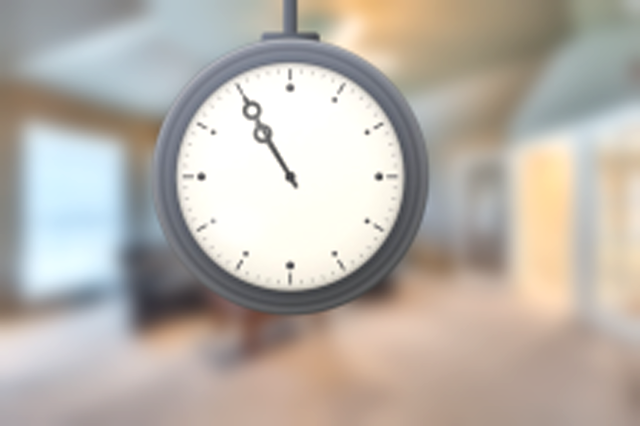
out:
{"hour": 10, "minute": 55}
